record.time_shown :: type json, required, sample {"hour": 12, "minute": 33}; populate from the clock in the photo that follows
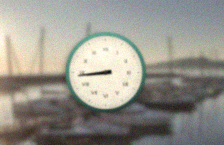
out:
{"hour": 8, "minute": 44}
